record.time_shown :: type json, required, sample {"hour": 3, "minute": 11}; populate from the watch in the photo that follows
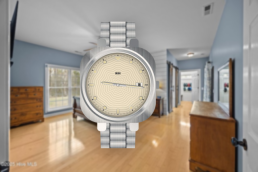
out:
{"hour": 9, "minute": 16}
